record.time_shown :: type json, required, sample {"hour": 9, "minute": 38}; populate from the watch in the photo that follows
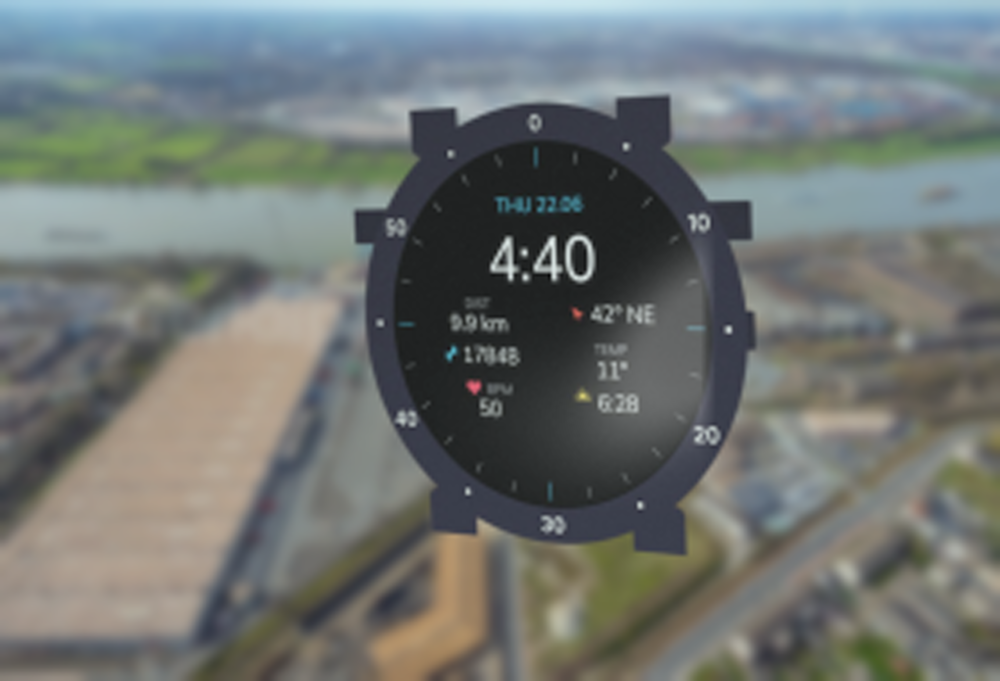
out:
{"hour": 4, "minute": 40}
